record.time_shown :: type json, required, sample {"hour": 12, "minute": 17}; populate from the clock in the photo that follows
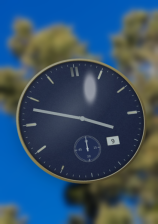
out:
{"hour": 3, "minute": 48}
